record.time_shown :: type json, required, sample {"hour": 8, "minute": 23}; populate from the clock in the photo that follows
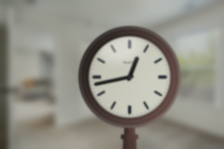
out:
{"hour": 12, "minute": 43}
